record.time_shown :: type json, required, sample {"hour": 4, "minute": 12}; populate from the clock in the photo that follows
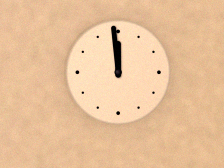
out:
{"hour": 11, "minute": 59}
